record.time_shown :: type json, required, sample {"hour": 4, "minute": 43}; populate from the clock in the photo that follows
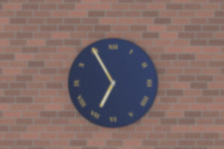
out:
{"hour": 6, "minute": 55}
